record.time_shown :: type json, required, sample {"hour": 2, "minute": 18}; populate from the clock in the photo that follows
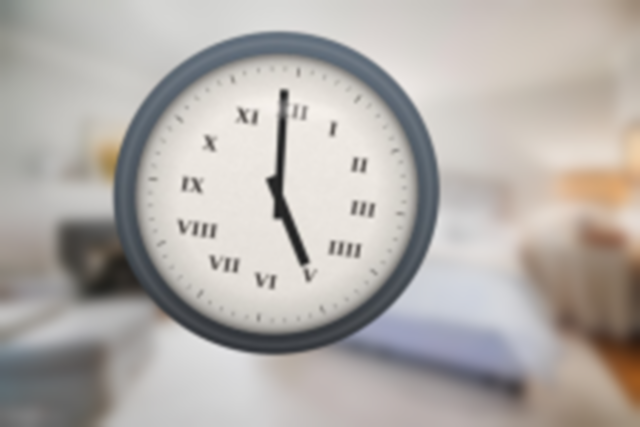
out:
{"hour": 4, "minute": 59}
